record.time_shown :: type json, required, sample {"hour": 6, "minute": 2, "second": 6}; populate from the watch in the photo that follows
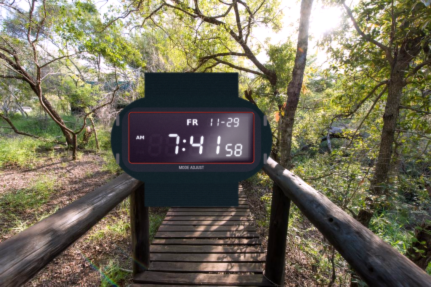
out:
{"hour": 7, "minute": 41, "second": 58}
